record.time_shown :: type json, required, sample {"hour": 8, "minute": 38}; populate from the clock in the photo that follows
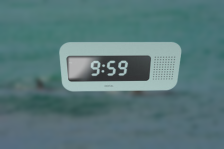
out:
{"hour": 9, "minute": 59}
